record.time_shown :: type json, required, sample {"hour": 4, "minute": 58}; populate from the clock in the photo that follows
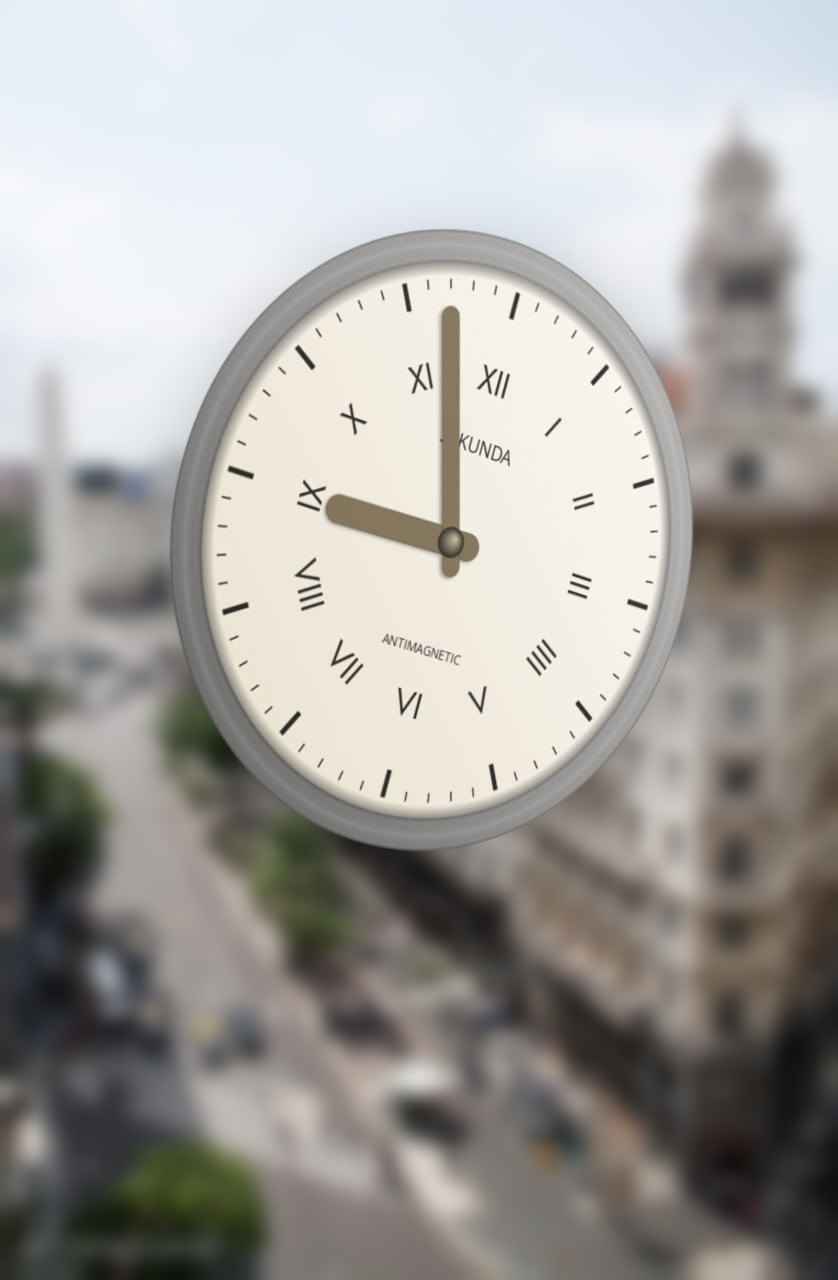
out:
{"hour": 8, "minute": 57}
